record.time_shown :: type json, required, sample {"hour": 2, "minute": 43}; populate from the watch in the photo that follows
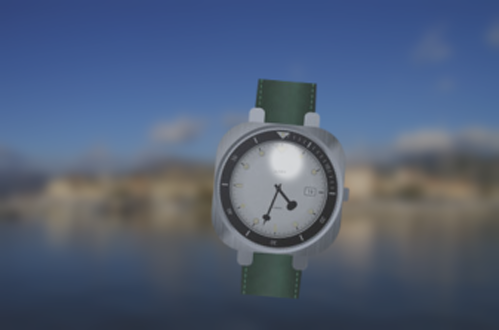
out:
{"hour": 4, "minute": 33}
